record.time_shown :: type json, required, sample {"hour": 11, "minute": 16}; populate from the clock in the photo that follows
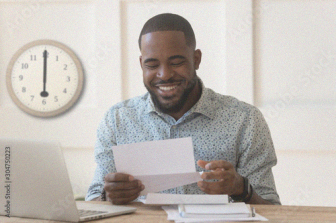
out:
{"hour": 6, "minute": 0}
